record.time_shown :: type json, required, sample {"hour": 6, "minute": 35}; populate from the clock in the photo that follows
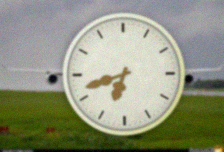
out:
{"hour": 6, "minute": 42}
